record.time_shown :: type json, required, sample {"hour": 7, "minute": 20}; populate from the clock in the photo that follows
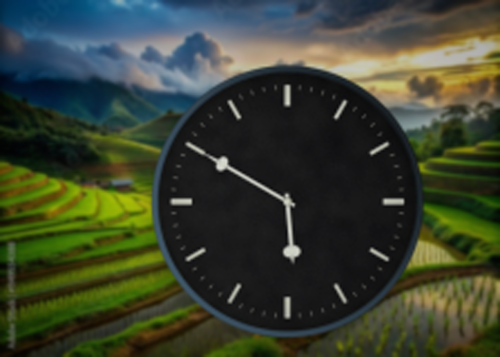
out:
{"hour": 5, "minute": 50}
